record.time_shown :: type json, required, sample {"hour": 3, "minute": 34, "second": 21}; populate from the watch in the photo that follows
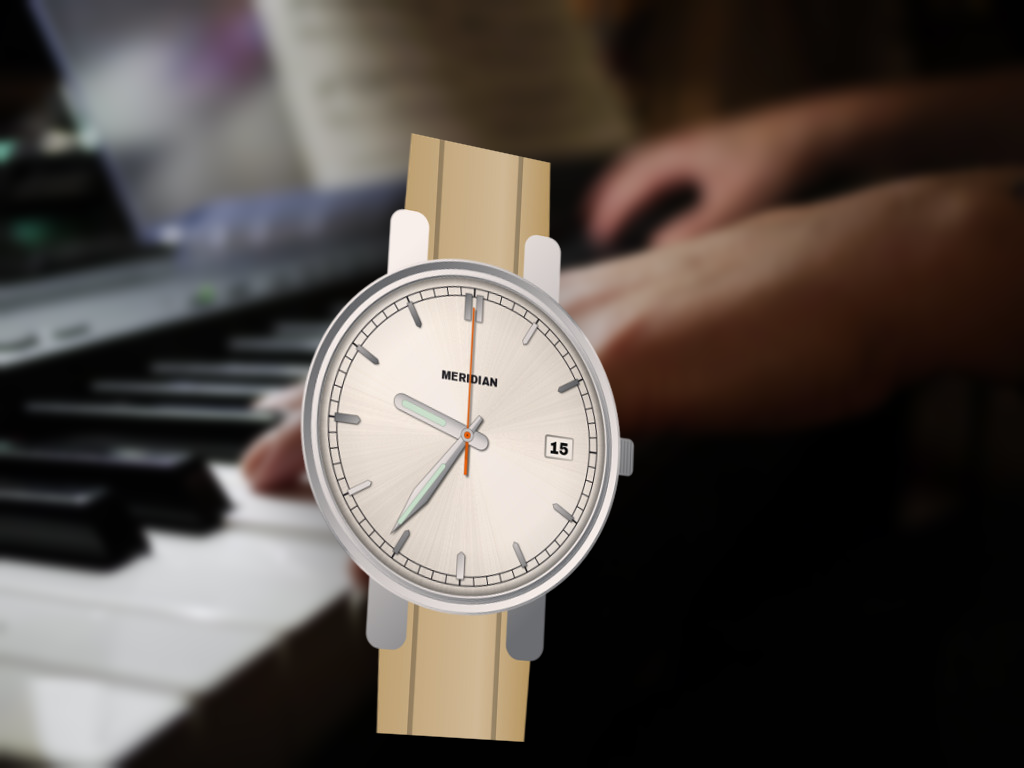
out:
{"hour": 9, "minute": 36, "second": 0}
